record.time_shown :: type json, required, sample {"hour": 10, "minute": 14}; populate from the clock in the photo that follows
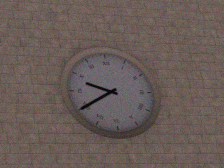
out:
{"hour": 9, "minute": 40}
